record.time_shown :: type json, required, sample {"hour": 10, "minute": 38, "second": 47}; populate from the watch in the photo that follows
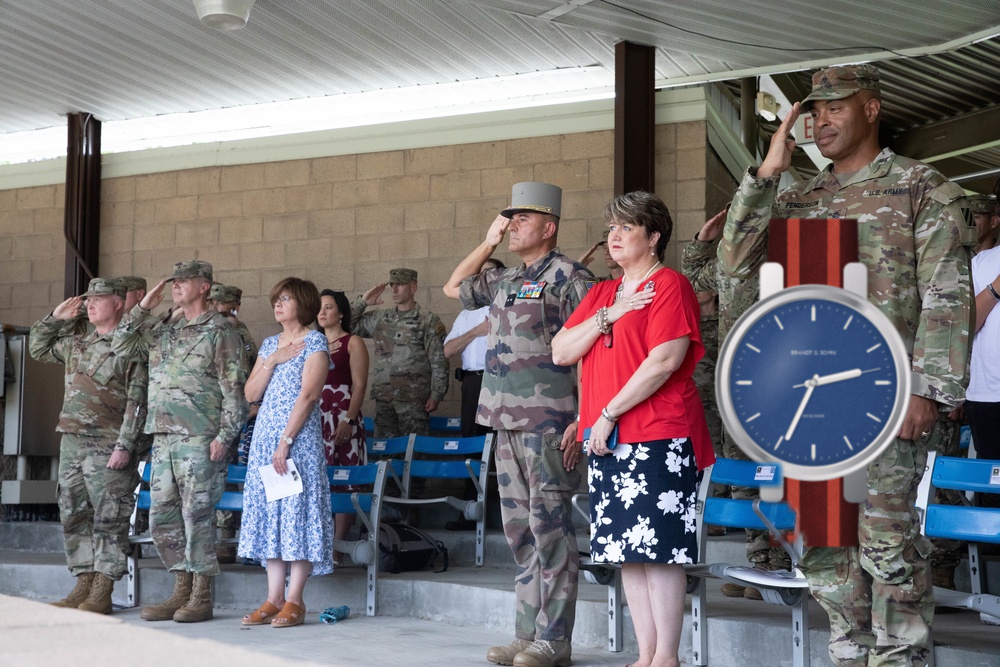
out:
{"hour": 2, "minute": 34, "second": 13}
